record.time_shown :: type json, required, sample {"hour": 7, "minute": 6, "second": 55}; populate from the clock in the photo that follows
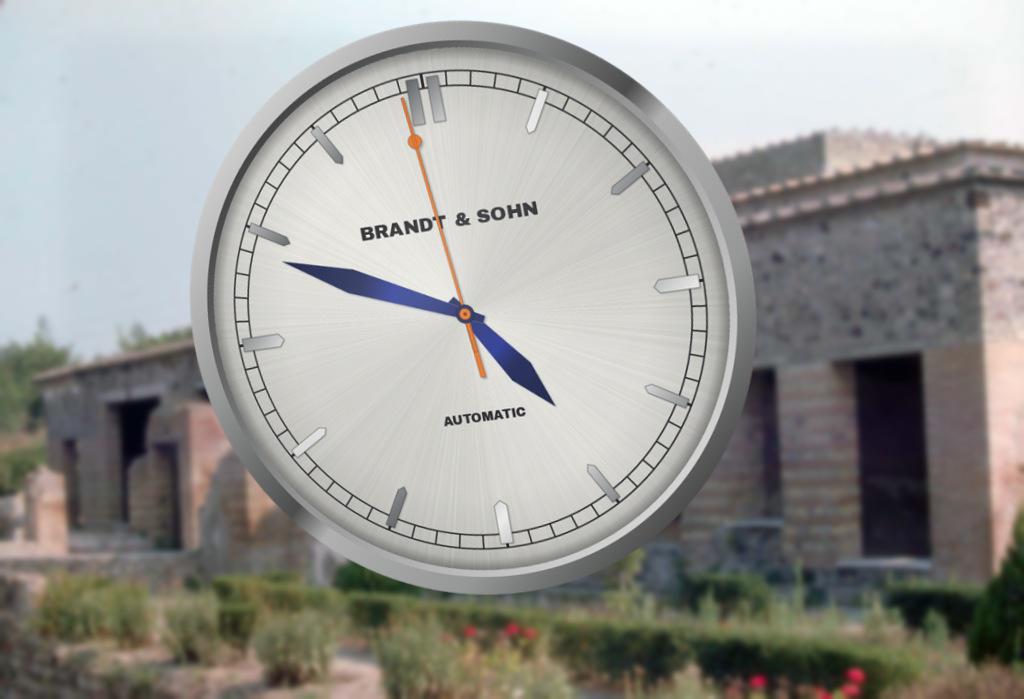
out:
{"hour": 4, "minute": 48, "second": 59}
